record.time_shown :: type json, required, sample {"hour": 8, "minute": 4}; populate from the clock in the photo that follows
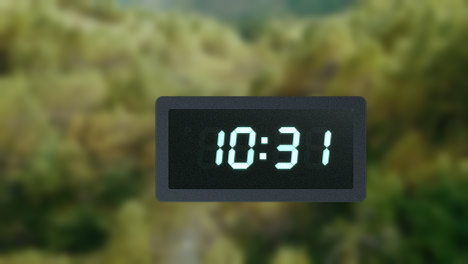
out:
{"hour": 10, "minute": 31}
